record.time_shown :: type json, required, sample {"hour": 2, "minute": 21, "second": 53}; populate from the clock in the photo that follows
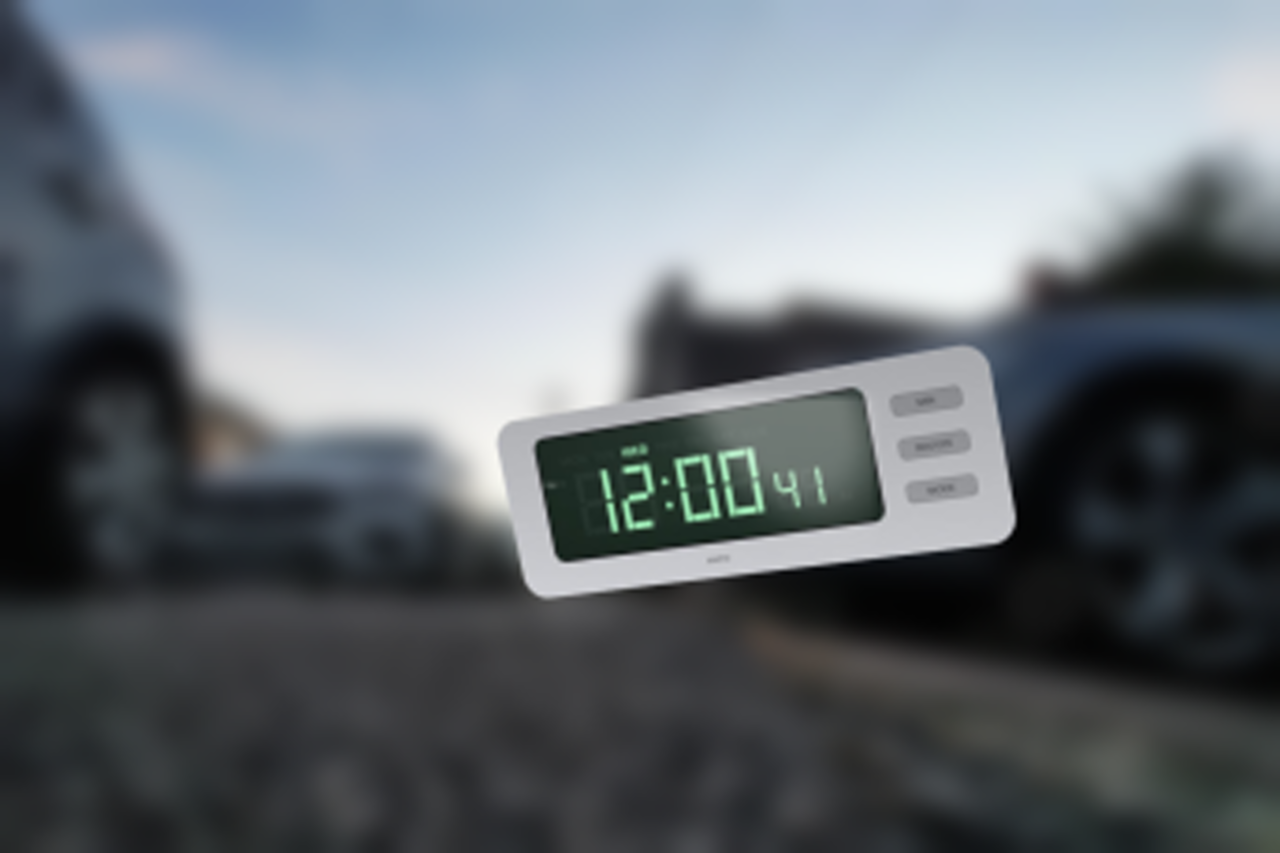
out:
{"hour": 12, "minute": 0, "second": 41}
